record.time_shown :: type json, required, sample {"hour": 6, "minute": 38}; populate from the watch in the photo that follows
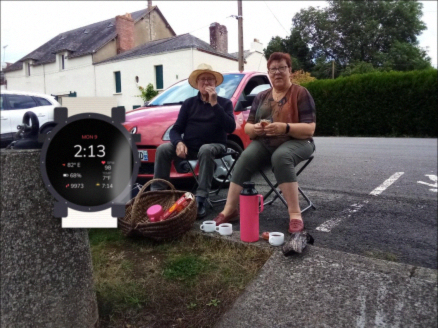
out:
{"hour": 2, "minute": 13}
